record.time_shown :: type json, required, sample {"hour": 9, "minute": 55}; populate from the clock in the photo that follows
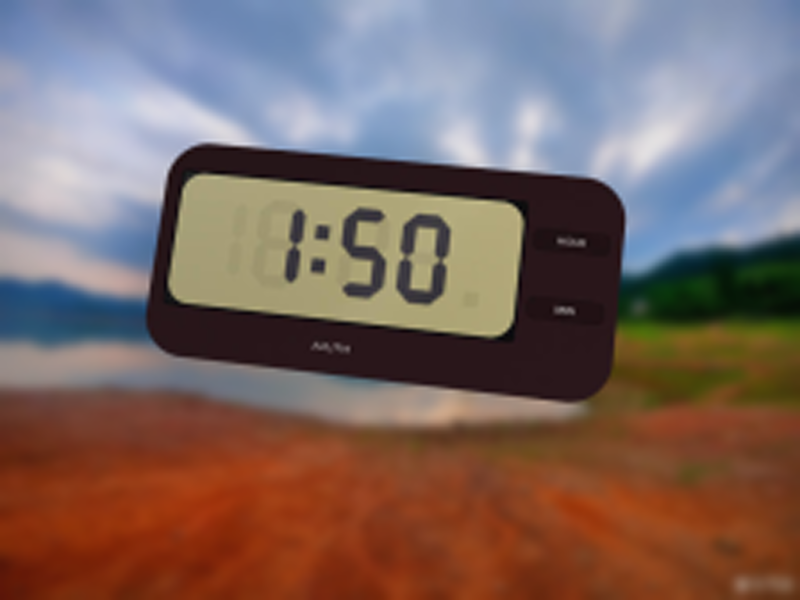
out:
{"hour": 1, "minute": 50}
